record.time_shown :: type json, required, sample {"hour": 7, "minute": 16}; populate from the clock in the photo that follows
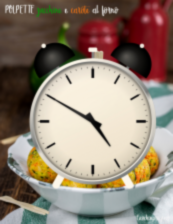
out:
{"hour": 4, "minute": 50}
